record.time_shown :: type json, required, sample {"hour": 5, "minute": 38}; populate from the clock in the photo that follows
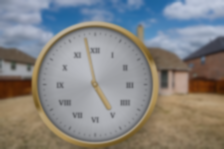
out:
{"hour": 4, "minute": 58}
